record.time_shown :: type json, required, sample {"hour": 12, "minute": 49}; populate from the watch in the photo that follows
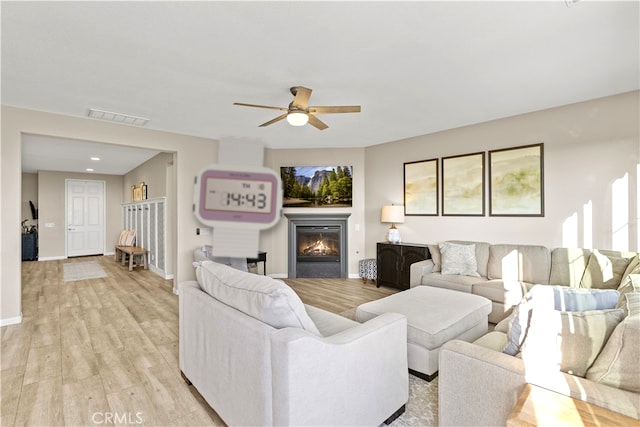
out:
{"hour": 14, "minute": 43}
